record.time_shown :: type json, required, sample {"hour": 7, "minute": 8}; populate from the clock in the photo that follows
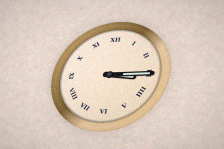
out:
{"hour": 3, "minute": 15}
